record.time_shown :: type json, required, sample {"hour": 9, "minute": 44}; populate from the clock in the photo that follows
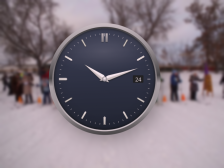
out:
{"hour": 10, "minute": 12}
